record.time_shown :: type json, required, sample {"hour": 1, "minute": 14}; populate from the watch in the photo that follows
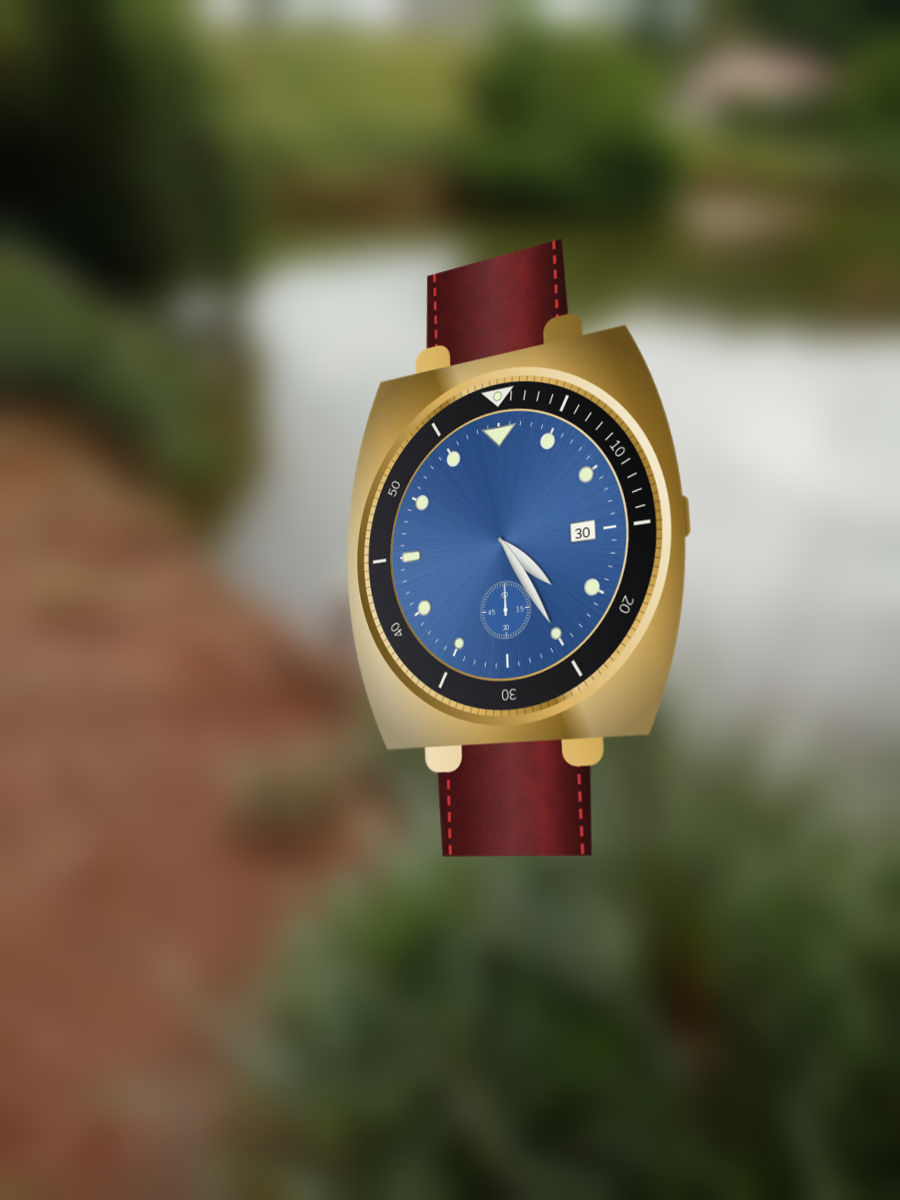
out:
{"hour": 4, "minute": 25}
